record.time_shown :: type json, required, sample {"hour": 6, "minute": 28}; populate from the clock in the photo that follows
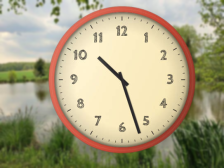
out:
{"hour": 10, "minute": 27}
